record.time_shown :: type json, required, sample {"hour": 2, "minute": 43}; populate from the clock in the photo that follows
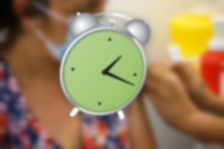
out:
{"hour": 1, "minute": 18}
